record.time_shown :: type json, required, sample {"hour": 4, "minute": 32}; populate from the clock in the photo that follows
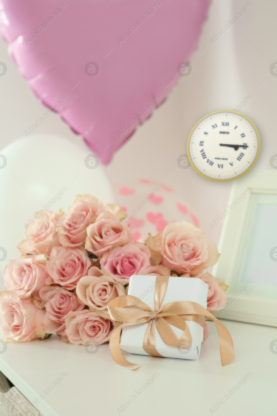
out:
{"hour": 3, "minute": 15}
